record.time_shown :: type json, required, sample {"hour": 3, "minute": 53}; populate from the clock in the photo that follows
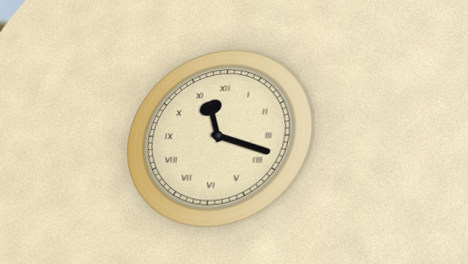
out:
{"hour": 11, "minute": 18}
